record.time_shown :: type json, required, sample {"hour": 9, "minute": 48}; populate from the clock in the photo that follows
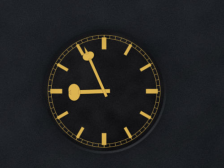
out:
{"hour": 8, "minute": 56}
